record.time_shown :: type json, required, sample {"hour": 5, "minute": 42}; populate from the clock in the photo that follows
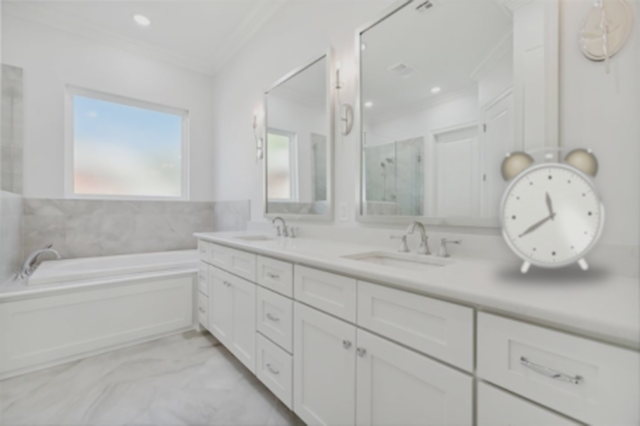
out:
{"hour": 11, "minute": 40}
